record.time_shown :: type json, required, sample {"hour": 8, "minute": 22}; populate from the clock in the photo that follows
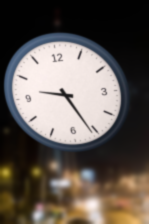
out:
{"hour": 9, "minute": 26}
